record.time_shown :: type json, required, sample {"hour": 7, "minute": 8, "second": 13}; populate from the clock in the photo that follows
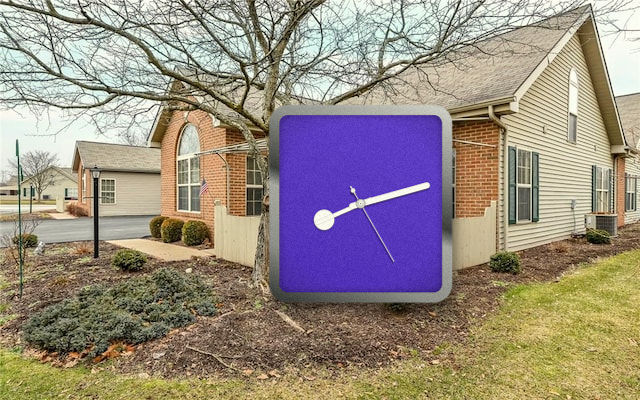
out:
{"hour": 8, "minute": 12, "second": 25}
